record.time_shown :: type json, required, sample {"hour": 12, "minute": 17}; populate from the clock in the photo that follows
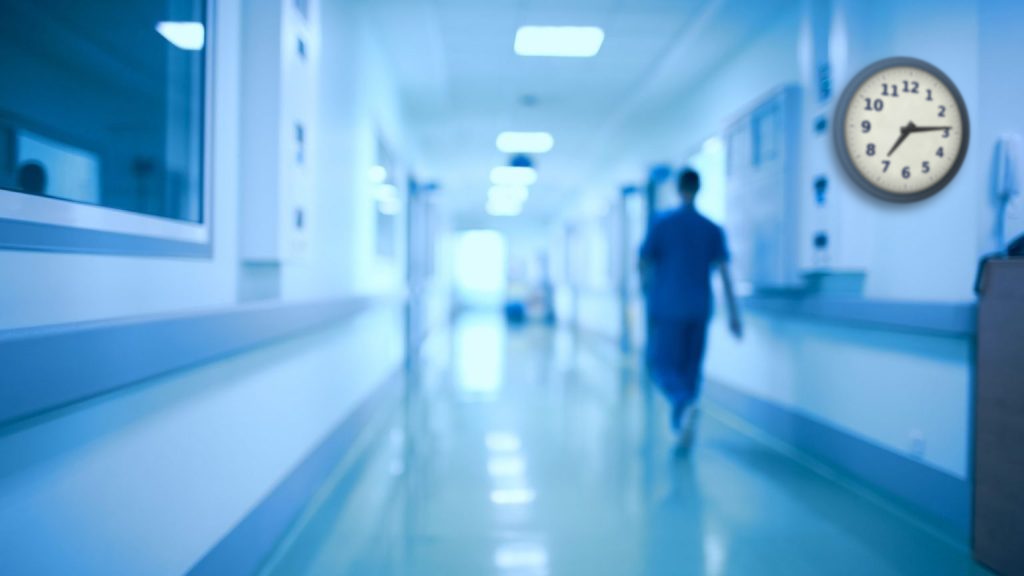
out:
{"hour": 7, "minute": 14}
